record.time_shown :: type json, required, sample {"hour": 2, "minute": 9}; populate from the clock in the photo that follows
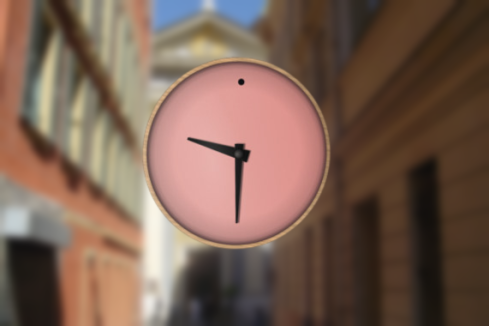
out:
{"hour": 9, "minute": 30}
